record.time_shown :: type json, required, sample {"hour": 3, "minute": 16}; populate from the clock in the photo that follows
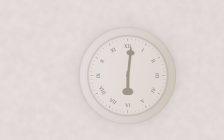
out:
{"hour": 6, "minute": 1}
